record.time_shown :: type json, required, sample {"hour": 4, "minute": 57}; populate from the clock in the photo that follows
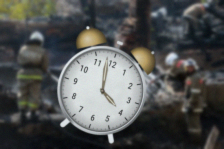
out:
{"hour": 3, "minute": 58}
